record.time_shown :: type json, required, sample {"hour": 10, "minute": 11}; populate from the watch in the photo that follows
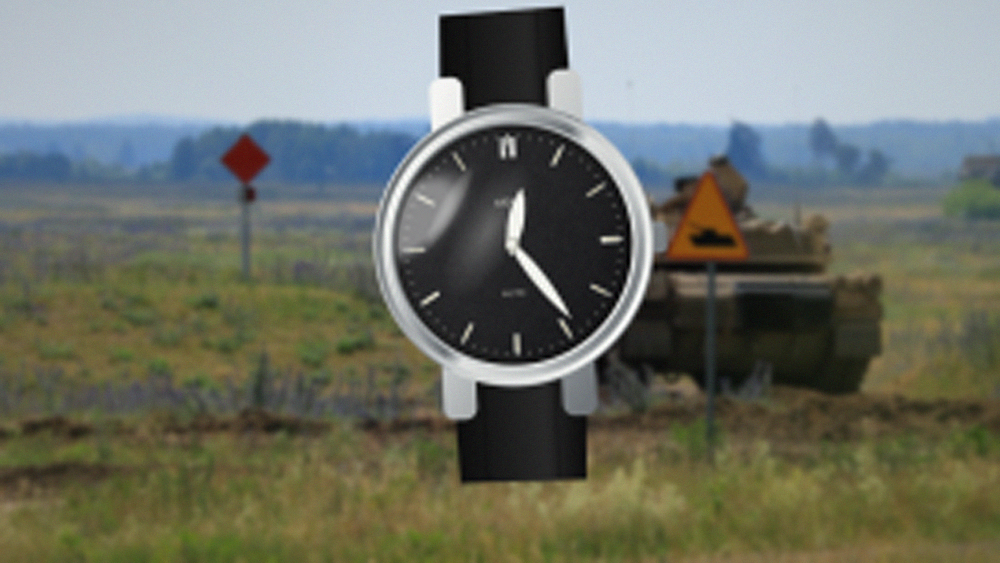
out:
{"hour": 12, "minute": 24}
